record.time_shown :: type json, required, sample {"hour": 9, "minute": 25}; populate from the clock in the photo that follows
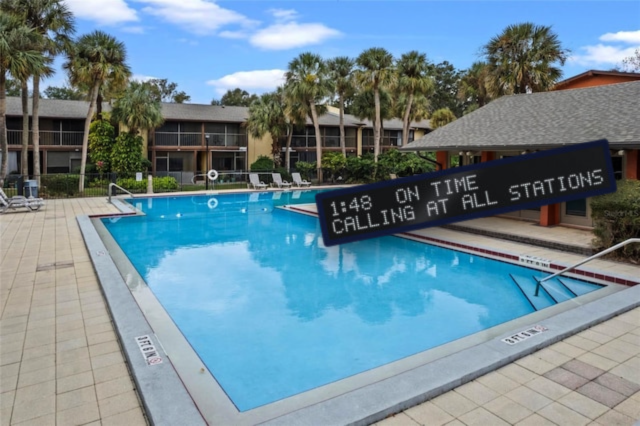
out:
{"hour": 1, "minute": 48}
